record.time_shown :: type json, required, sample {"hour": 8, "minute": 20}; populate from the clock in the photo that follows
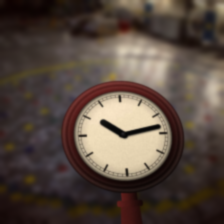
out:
{"hour": 10, "minute": 13}
